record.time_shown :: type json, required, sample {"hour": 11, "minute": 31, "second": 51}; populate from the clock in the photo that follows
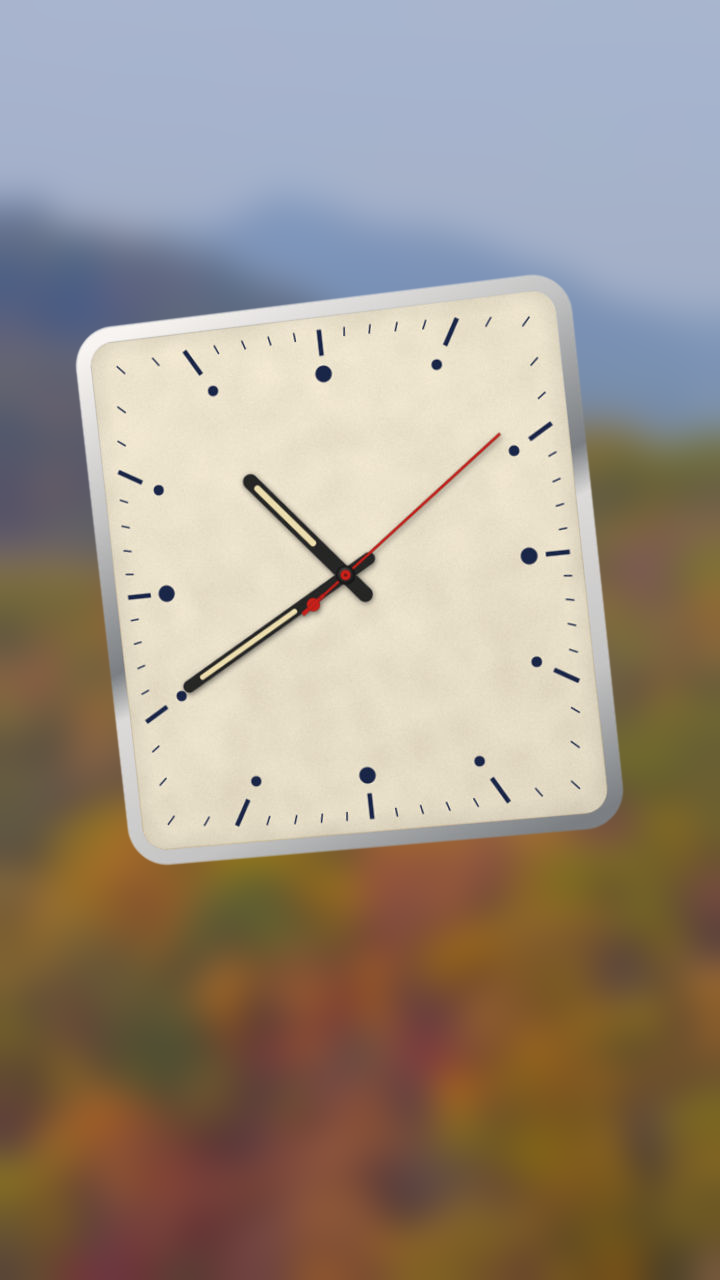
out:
{"hour": 10, "minute": 40, "second": 9}
